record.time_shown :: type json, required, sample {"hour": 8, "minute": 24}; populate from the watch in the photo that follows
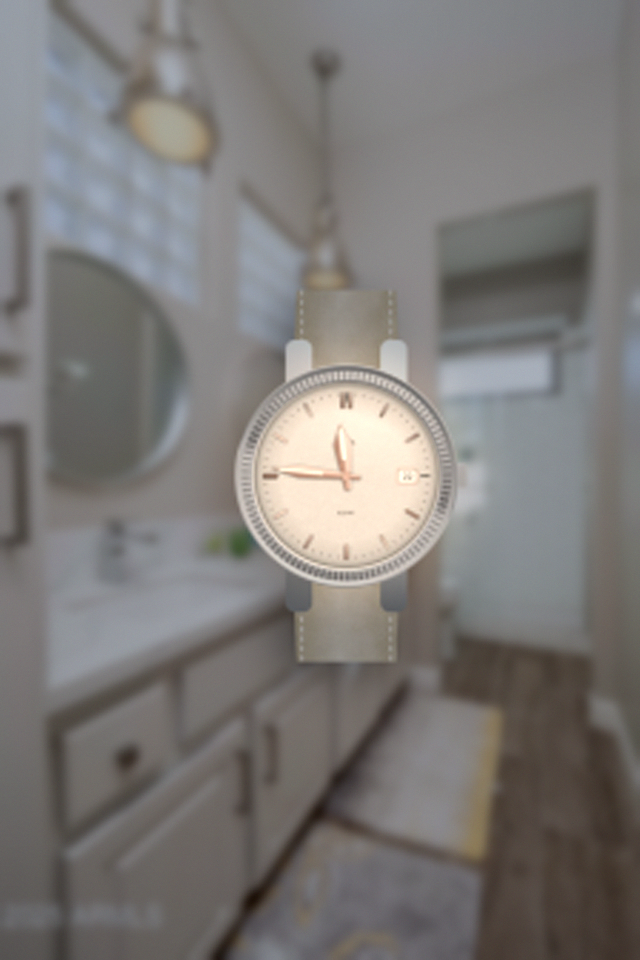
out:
{"hour": 11, "minute": 46}
